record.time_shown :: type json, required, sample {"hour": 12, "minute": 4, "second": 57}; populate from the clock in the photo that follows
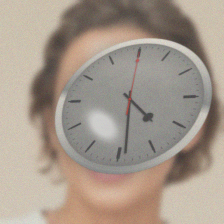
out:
{"hour": 4, "minute": 29, "second": 0}
